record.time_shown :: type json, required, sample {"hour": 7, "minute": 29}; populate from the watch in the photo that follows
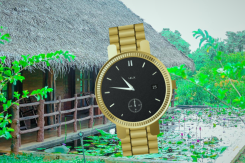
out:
{"hour": 10, "minute": 47}
